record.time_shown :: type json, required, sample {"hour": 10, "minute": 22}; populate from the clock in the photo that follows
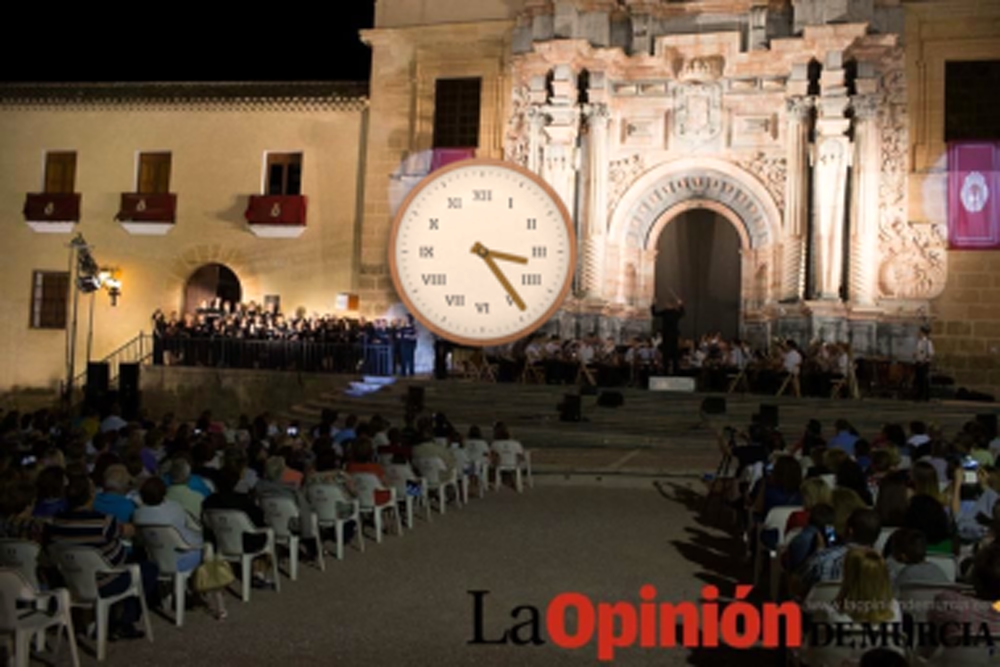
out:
{"hour": 3, "minute": 24}
